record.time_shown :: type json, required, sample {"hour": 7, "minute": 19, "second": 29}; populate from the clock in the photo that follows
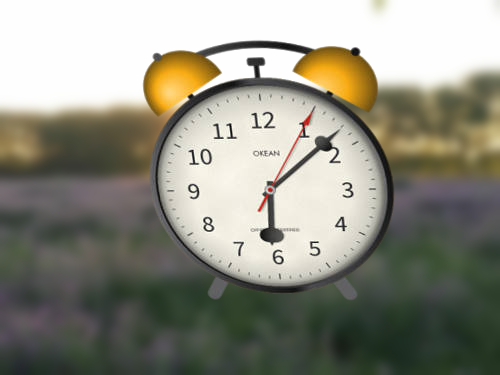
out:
{"hour": 6, "minute": 8, "second": 5}
